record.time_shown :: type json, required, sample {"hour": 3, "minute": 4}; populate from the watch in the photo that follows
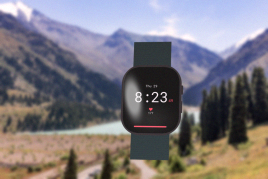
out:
{"hour": 8, "minute": 23}
